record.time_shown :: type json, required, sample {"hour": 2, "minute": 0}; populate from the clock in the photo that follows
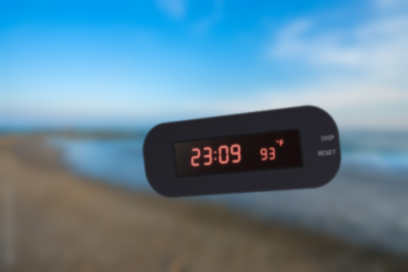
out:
{"hour": 23, "minute": 9}
